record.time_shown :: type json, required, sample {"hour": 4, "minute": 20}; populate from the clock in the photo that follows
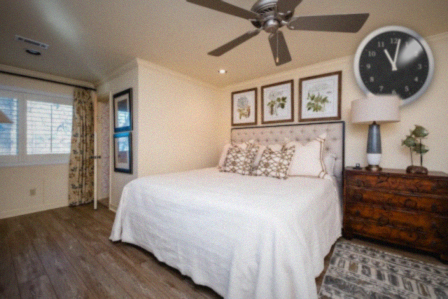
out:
{"hour": 11, "minute": 2}
